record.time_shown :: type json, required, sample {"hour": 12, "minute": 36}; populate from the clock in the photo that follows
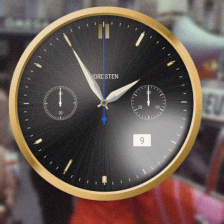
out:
{"hour": 1, "minute": 55}
